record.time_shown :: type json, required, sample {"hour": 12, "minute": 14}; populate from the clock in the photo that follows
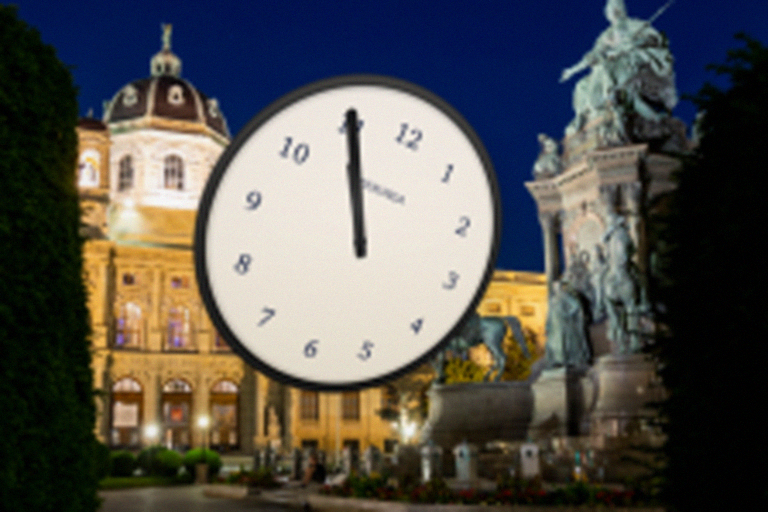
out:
{"hour": 10, "minute": 55}
